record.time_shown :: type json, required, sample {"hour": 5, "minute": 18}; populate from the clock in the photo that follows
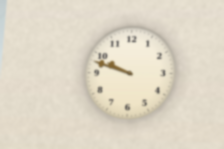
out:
{"hour": 9, "minute": 48}
